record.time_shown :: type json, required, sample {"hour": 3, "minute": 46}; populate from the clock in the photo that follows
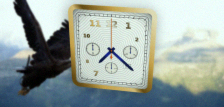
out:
{"hour": 7, "minute": 22}
